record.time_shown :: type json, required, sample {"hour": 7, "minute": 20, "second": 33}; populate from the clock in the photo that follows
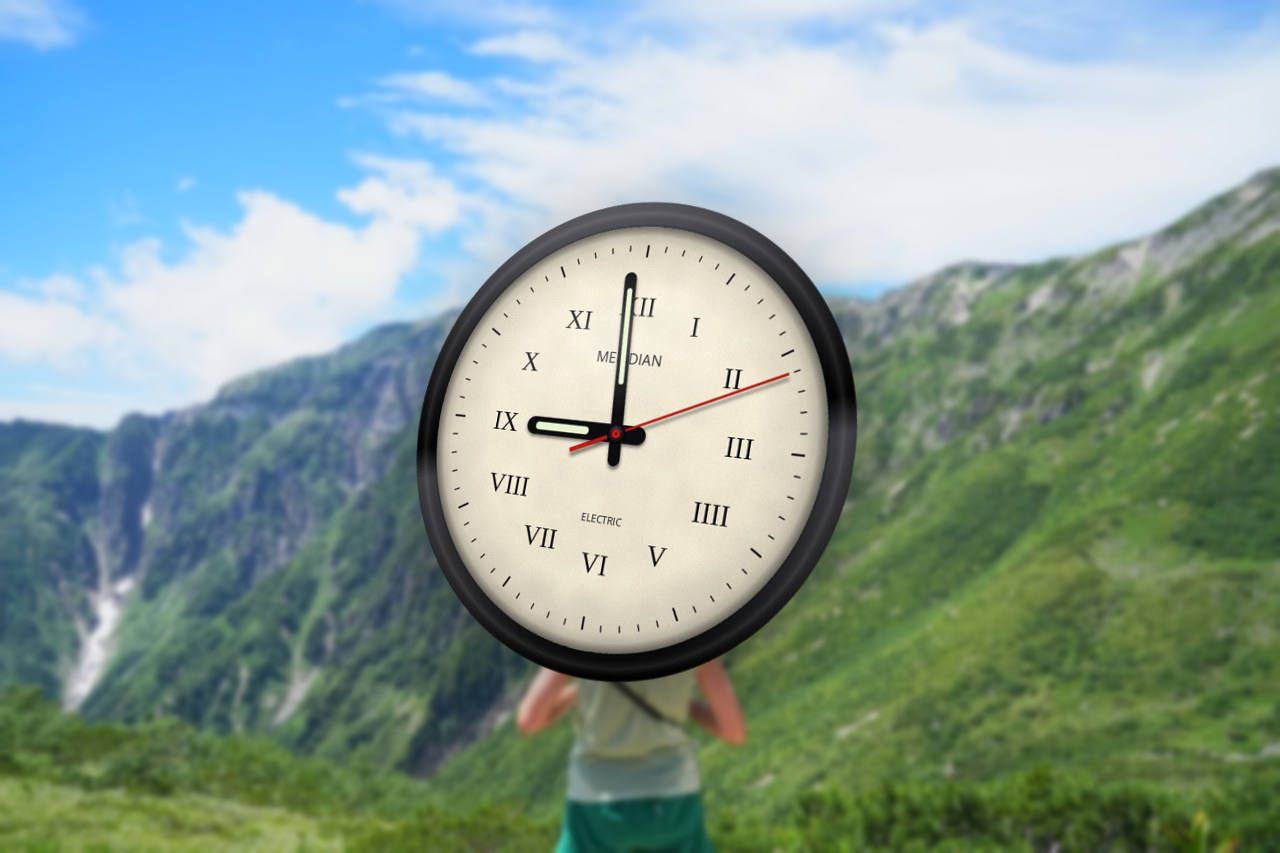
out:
{"hour": 8, "minute": 59, "second": 11}
